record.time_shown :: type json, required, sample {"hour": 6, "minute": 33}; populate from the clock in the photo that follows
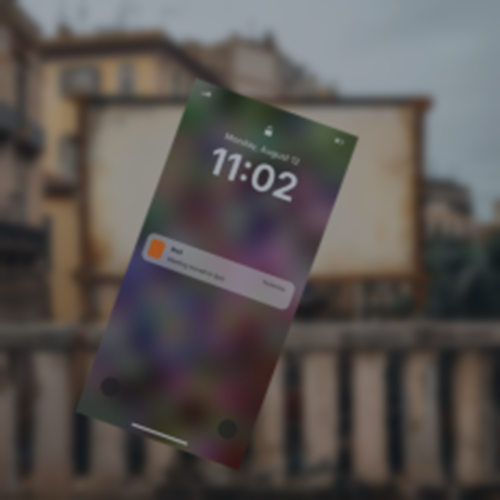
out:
{"hour": 11, "minute": 2}
